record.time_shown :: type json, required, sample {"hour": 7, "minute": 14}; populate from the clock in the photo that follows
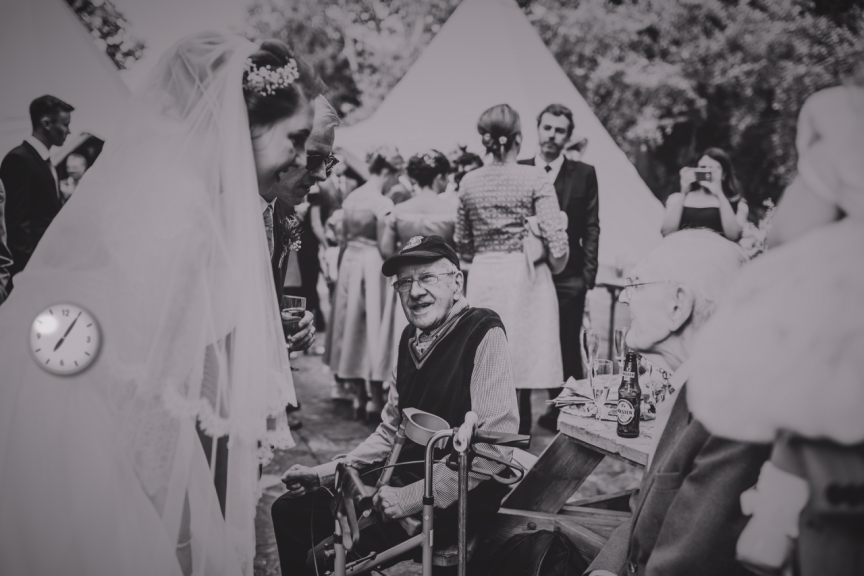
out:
{"hour": 7, "minute": 5}
